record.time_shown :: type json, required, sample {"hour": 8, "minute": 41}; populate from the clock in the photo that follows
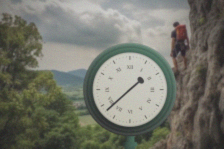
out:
{"hour": 1, "minute": 38}
